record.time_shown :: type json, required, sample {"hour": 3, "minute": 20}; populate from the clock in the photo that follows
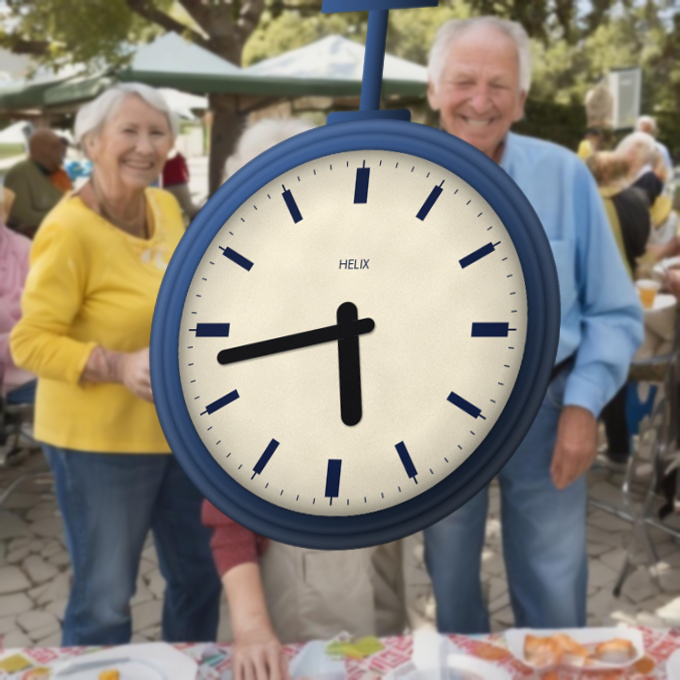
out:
{"hour": 5, "minute": 43}
